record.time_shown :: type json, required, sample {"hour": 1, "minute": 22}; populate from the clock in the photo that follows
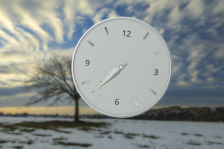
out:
{"hour": 7, "minute": 37}
